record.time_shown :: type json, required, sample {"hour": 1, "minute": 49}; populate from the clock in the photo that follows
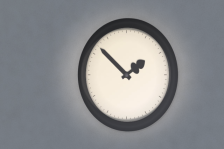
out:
{"hour": 1, "minute": 52}
